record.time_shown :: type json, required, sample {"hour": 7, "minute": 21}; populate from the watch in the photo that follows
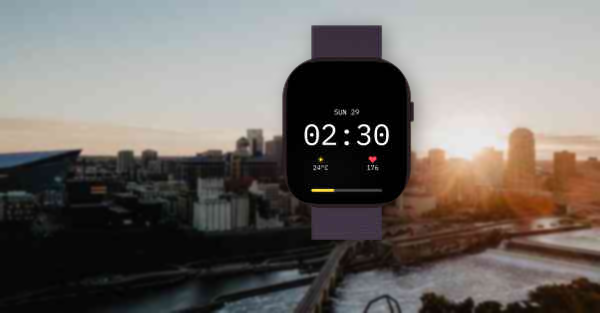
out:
{"hour": 2, "minute": 30}
